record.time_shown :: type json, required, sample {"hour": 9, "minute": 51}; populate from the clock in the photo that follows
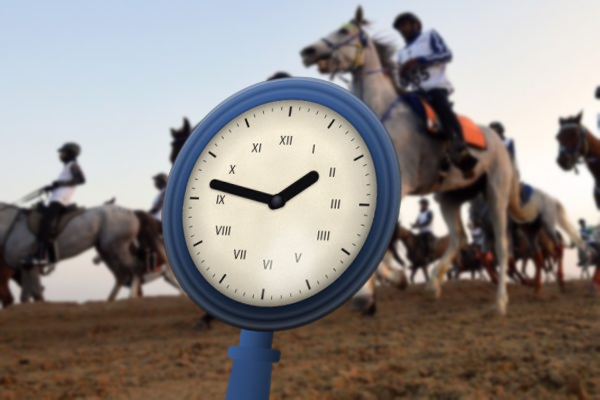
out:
{"hour": 1, "minute": 47}
